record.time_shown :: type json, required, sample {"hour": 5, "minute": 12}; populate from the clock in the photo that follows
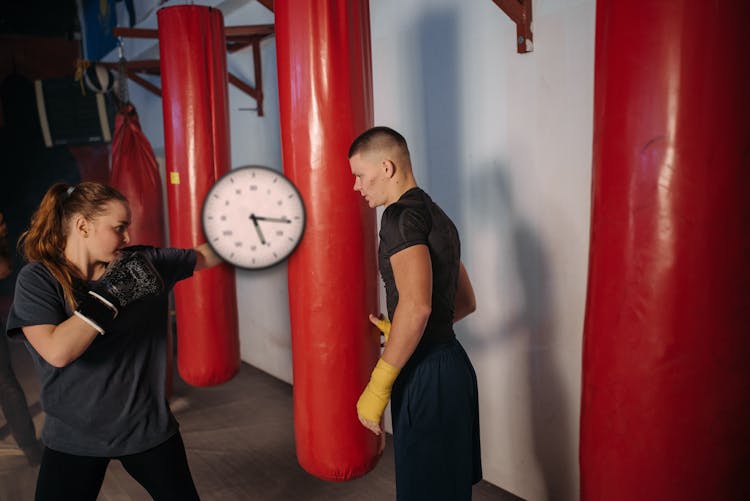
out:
{"hour": 5, "minute": 16}
